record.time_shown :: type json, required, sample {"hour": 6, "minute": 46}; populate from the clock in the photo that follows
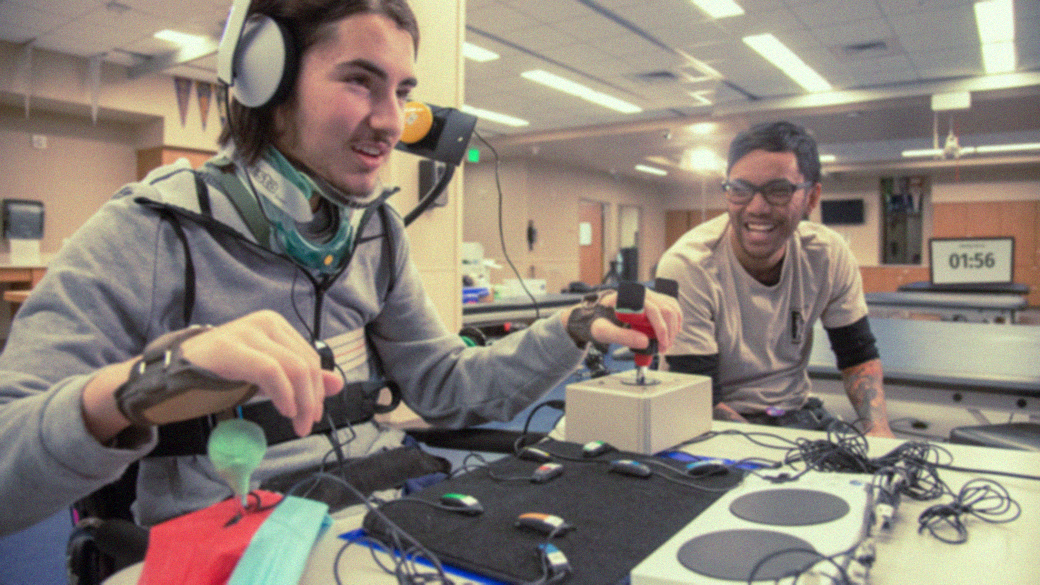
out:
{"hour": 1, "minute": 56}
